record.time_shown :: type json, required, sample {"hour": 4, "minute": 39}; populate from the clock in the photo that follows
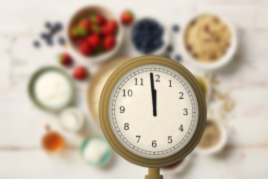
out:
{"hour": 11, "minute": 59}
